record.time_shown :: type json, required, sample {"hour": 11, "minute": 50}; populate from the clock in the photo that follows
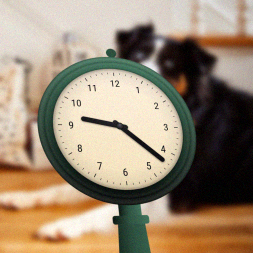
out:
{"hour": 9, "minute": 22}
